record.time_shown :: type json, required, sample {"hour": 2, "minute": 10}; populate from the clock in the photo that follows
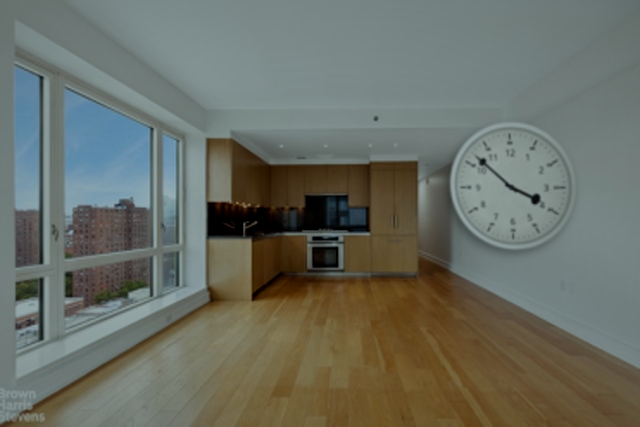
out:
{"hour": 3, "minute": 52}
